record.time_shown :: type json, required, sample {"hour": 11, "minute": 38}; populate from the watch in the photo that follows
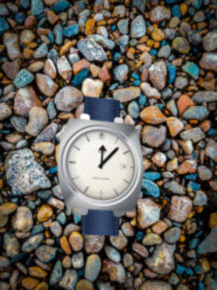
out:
{"hour": 12, "minute": 7}
